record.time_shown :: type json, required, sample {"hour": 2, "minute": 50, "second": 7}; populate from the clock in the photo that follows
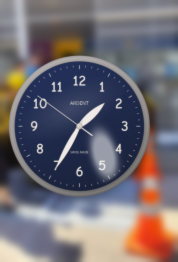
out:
{"hour": 1, "minute": 34, "second": 51}
